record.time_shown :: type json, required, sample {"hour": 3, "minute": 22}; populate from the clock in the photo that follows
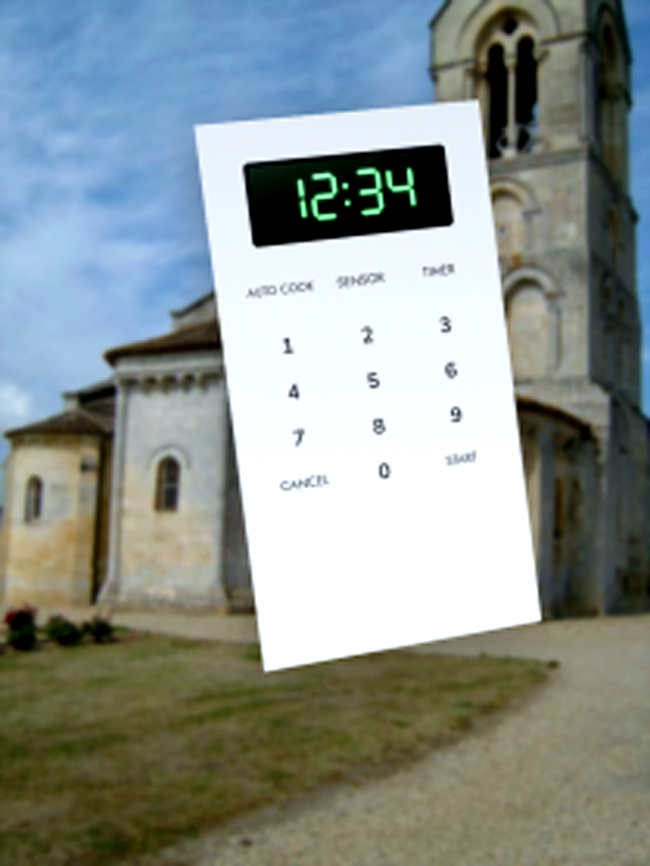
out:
{"hour": 12, "minute": 34}
